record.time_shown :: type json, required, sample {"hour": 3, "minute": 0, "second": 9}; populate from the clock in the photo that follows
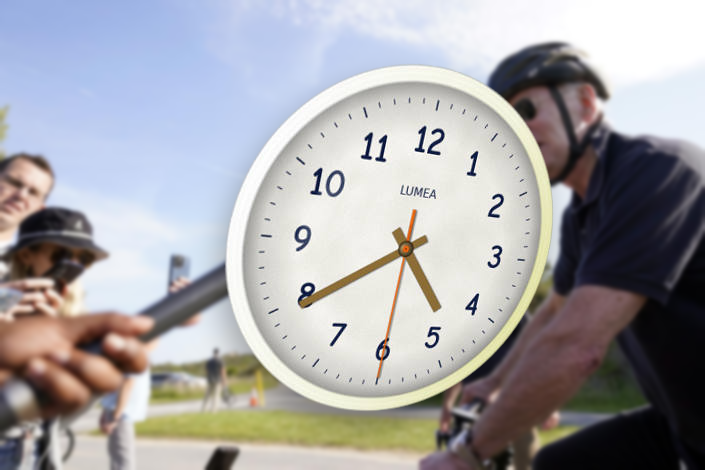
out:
{"hour": 4, "minute": 39, "second": 30}
